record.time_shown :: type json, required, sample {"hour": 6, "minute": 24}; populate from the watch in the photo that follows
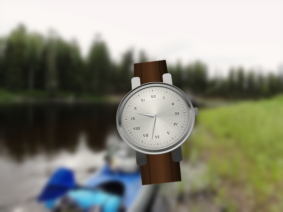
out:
{"hour": 9, "minute": 32}
